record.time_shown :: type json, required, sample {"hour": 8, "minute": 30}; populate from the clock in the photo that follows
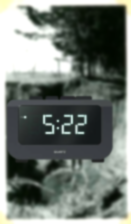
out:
{"hour": 5, "minute": 22}
